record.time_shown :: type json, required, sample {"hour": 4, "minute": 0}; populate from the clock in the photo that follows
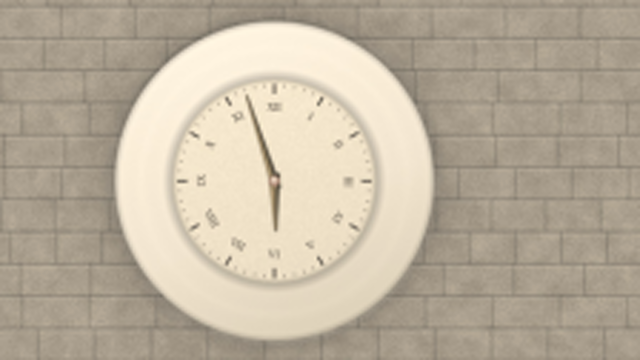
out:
{"hour": 5, "minute": 57}
